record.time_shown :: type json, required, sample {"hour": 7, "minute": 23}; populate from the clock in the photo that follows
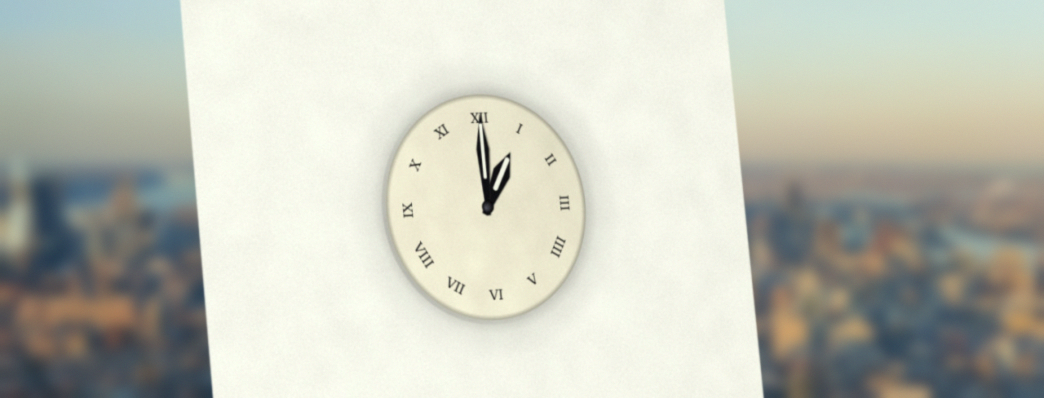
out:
{"hour": 1, "minute": 0}
